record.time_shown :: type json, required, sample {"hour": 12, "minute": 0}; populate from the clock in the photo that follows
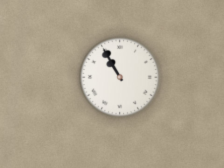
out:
{"hour": 10, "minute": 55}
